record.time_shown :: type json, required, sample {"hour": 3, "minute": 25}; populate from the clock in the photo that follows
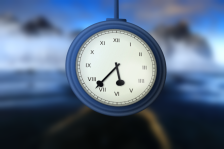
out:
{"hour": 5, "minute": 37}
